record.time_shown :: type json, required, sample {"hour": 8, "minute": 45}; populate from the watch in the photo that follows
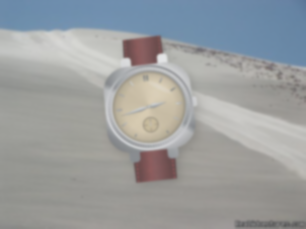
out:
{"hour": 2, "minute": 43}
